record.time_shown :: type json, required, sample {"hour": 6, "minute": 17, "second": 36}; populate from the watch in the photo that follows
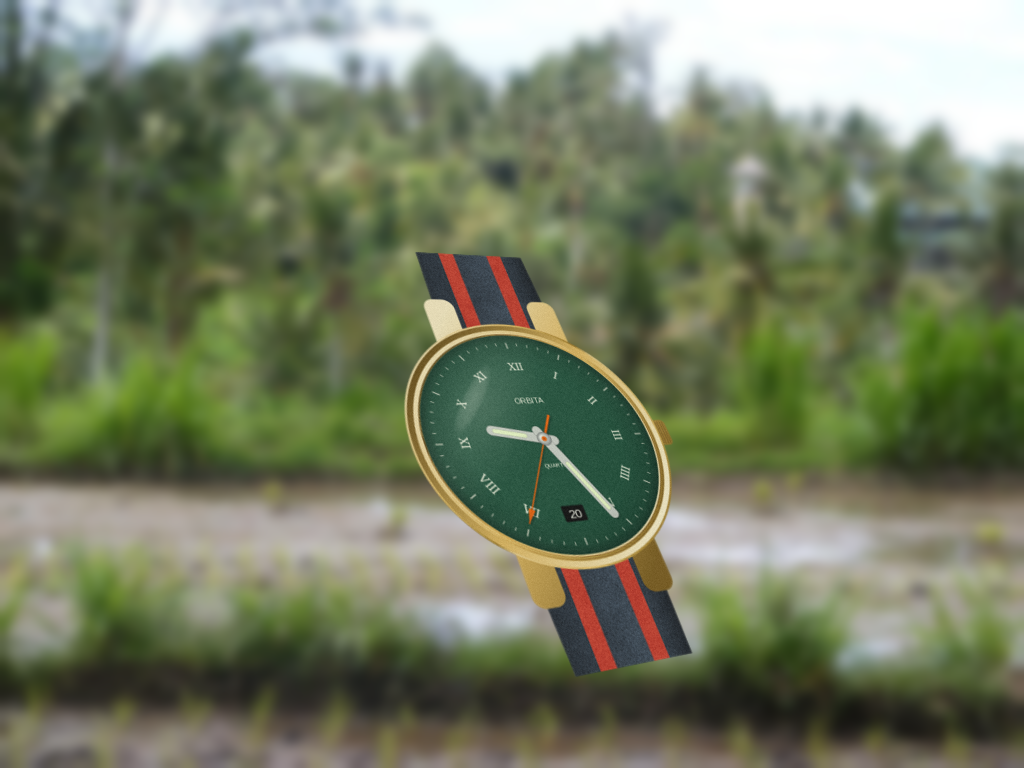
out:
{"hour": 9, "minute": 25, "second": 35}
